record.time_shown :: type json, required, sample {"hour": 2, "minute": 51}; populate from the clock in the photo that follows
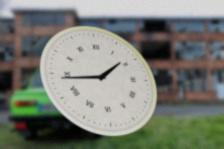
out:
{"hour": 1, "minute": 44}
